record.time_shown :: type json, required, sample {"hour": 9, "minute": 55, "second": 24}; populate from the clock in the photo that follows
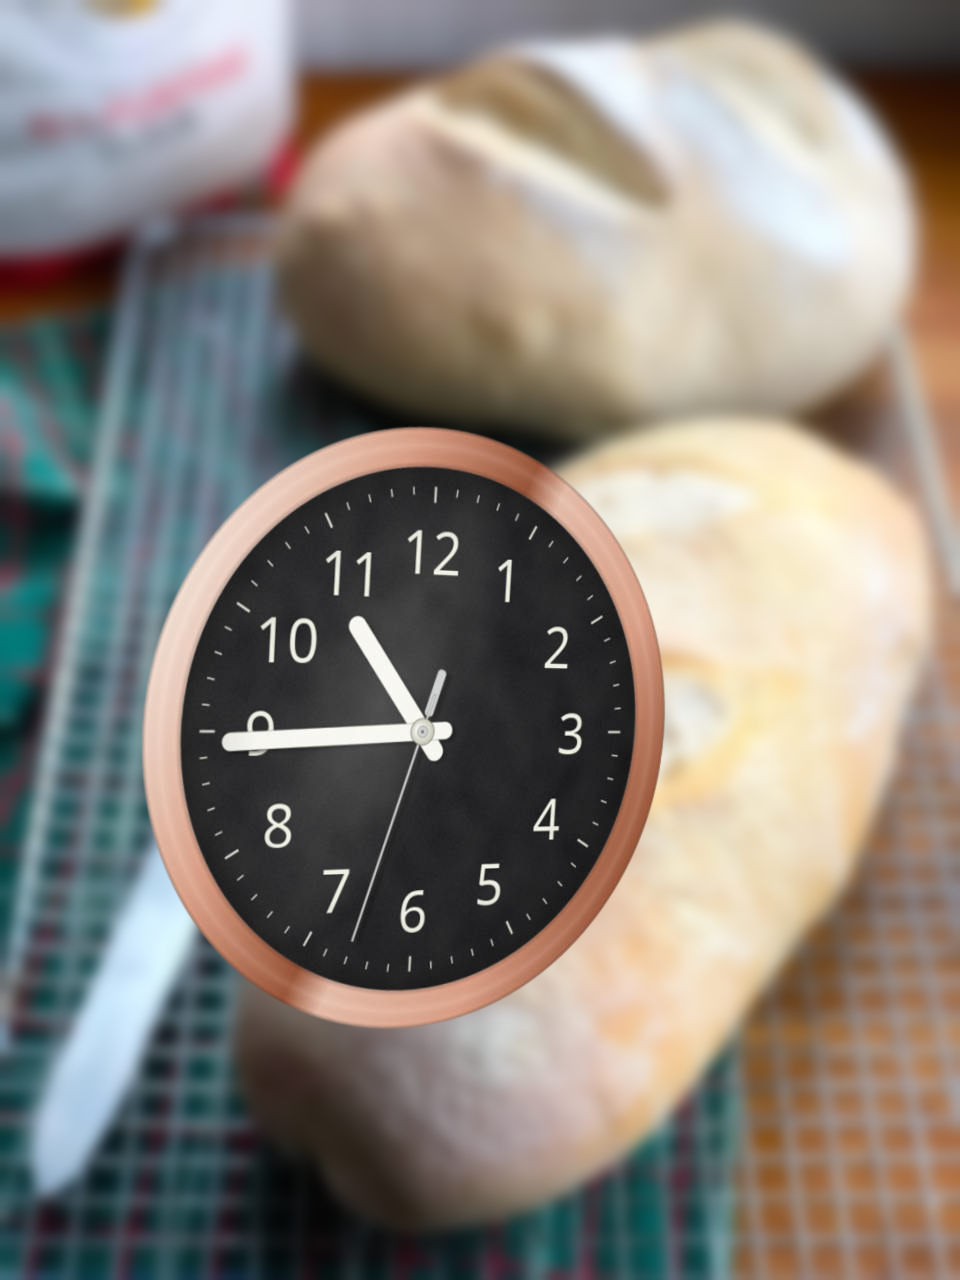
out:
{"hour": 10, "minute": 44, "second": 33}
